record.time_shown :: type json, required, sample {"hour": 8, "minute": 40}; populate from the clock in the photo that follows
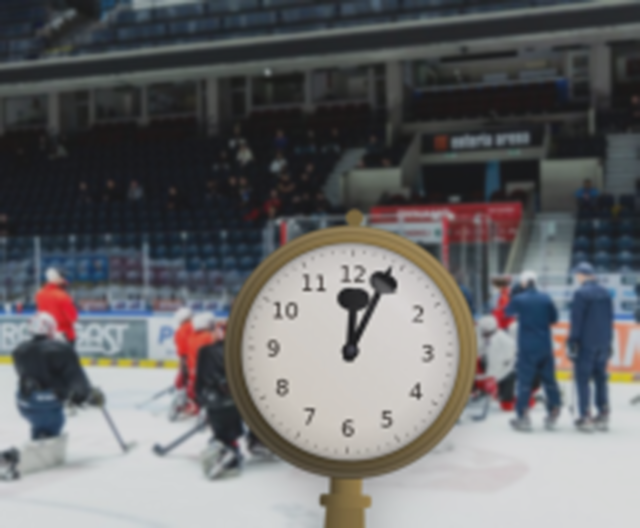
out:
{"hour": 12, "minute": 4}
